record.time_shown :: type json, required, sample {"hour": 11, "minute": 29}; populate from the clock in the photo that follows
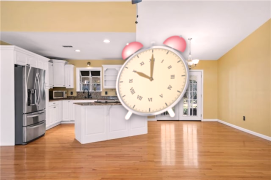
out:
{"hour": 10, "minute": 0}
